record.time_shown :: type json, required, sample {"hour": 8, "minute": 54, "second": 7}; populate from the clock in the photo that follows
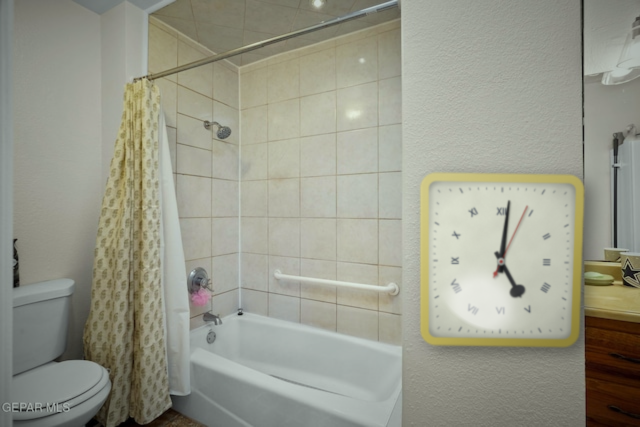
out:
{"hour": 5, "minute": 1, "second": 4}
